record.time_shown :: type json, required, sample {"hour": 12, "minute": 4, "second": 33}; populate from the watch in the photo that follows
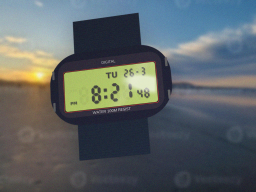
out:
{"hour": 8, "minute": 21, "second": 48}
